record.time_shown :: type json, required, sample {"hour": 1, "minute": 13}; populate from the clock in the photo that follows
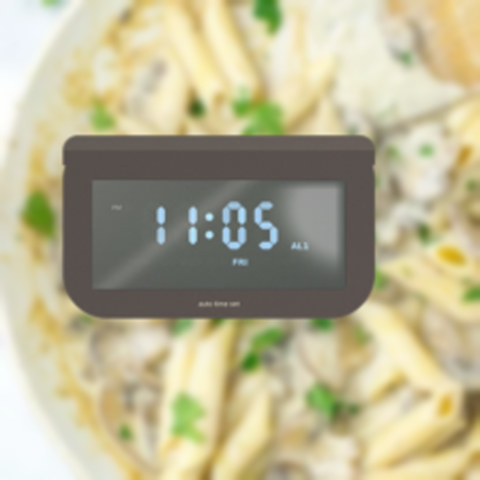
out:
{"hour": 11, "minute": 5}
